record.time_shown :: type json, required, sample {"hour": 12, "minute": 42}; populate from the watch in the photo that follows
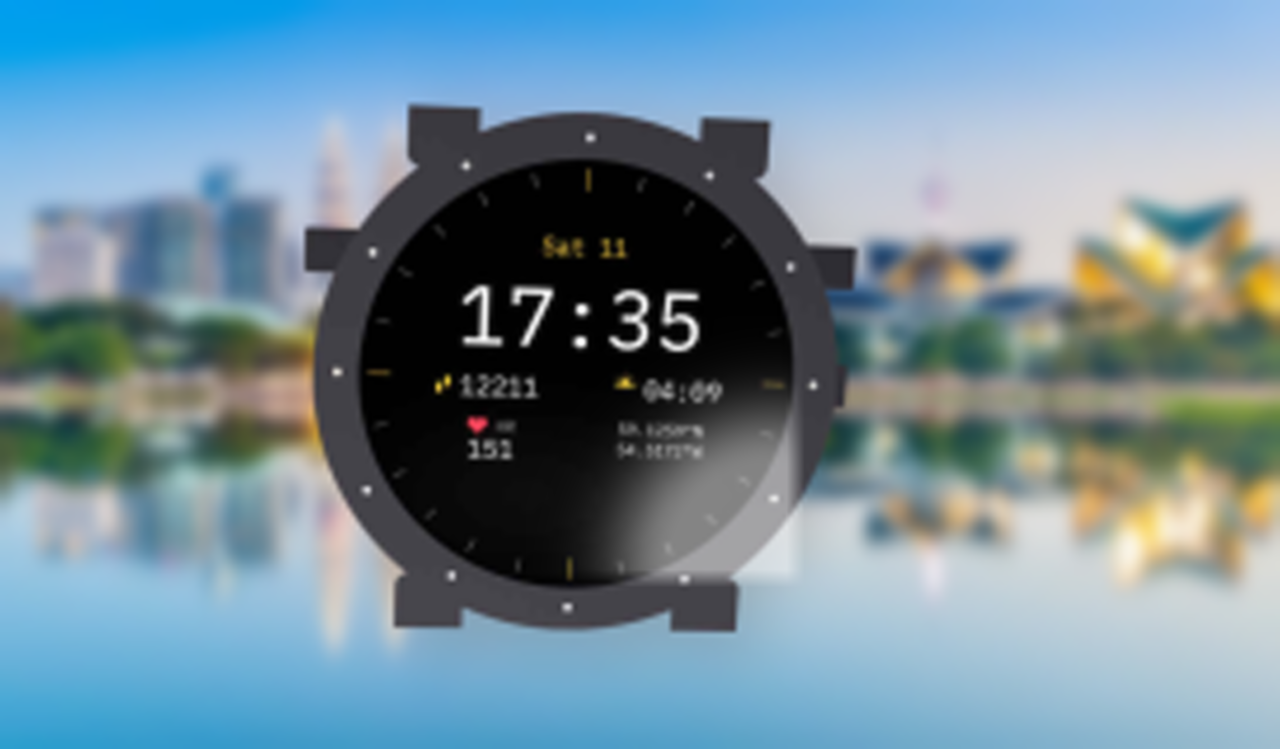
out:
{"hour": 17, "minute": 35}
